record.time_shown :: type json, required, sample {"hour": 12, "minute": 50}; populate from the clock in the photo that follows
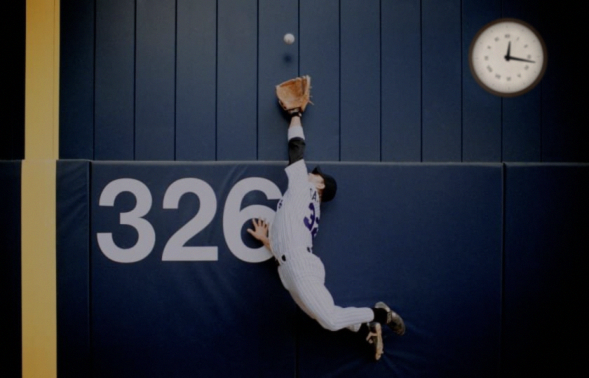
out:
{"hour": 12, "minute": 17}
